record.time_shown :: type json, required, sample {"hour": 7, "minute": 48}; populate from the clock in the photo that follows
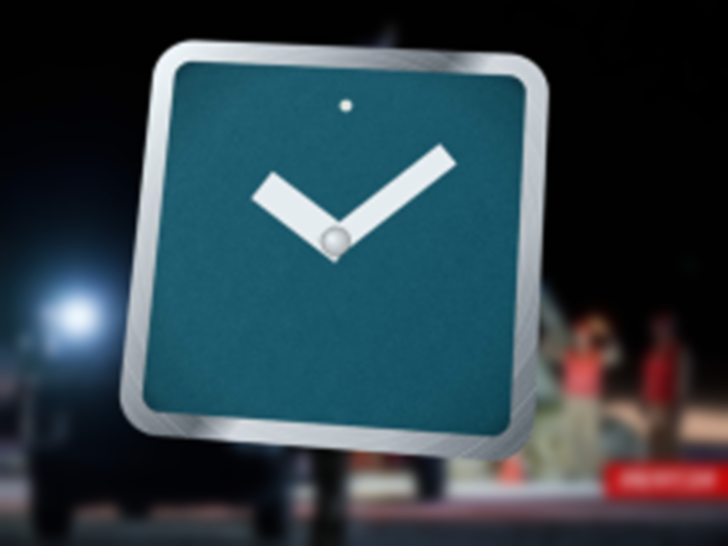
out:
{"hour": 10, "minute": 8}
